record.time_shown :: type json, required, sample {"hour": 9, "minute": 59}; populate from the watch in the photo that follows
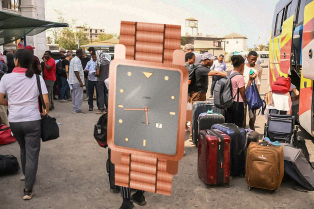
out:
{"hour": 5, "minute": 44}
